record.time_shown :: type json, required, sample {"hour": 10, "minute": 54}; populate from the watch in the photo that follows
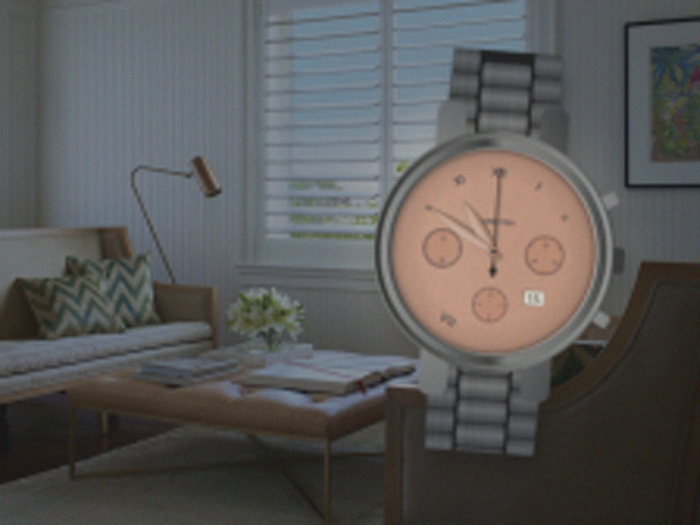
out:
{"hour": 10, "minute": 50}
